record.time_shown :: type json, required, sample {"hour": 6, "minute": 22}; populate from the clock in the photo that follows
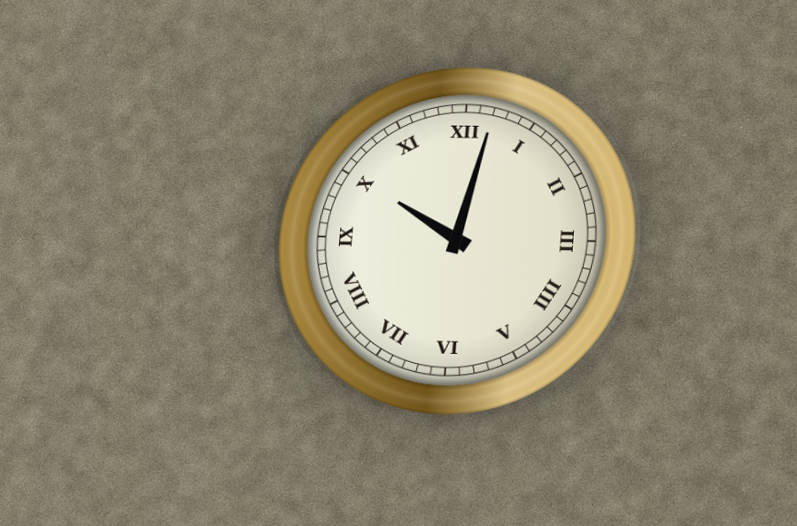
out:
{"hour": 10, "minute": 2}
